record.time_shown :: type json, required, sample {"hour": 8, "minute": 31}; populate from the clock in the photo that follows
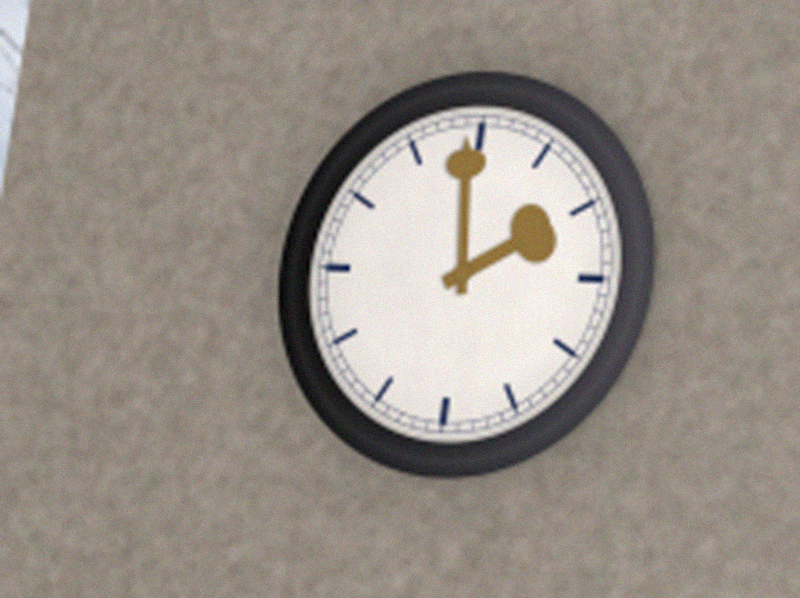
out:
{"hour": 1, "minute": 59}
